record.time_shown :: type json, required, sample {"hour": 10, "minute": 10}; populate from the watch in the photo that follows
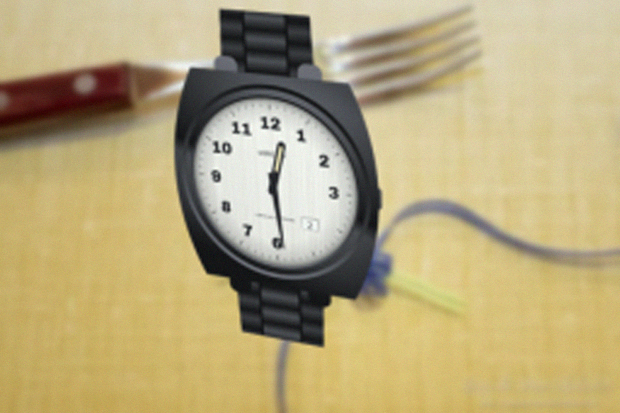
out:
{"hour": 12, "minute": 29}
